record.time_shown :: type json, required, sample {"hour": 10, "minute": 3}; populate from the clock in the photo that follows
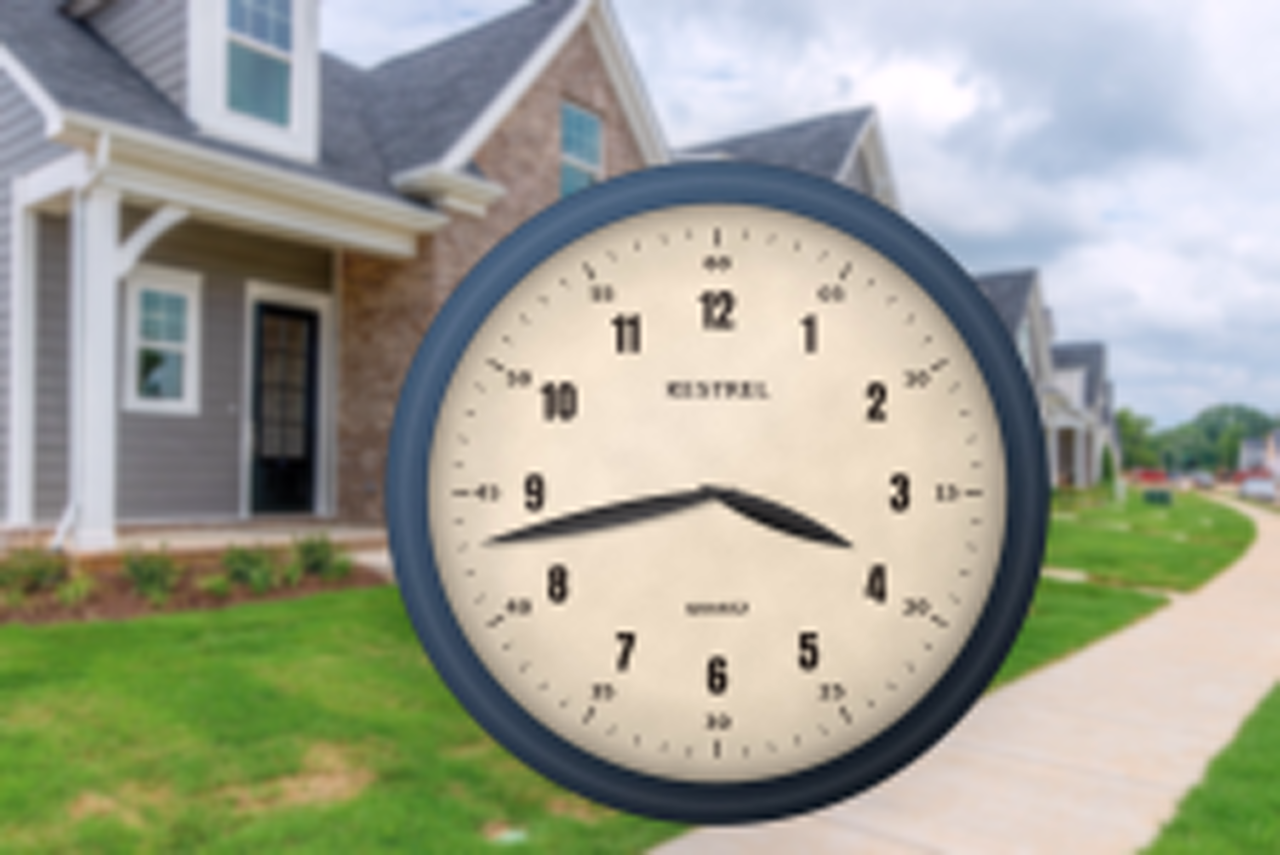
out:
{"hour": 3, "minute": 43}
